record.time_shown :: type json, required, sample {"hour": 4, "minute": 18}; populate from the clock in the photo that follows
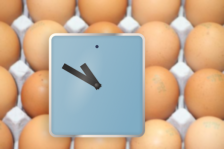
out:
{"hour": 10, "minute": 50}
